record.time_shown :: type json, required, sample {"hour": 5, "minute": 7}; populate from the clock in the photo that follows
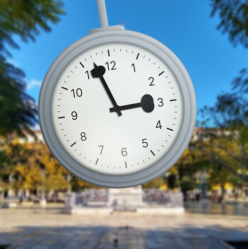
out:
{"hour": 2, "minute": 57}
